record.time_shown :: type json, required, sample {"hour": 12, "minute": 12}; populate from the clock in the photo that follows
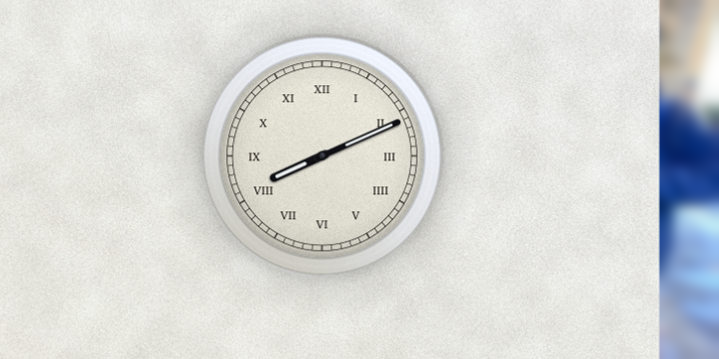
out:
{"hour": 8, "minute": 11}
